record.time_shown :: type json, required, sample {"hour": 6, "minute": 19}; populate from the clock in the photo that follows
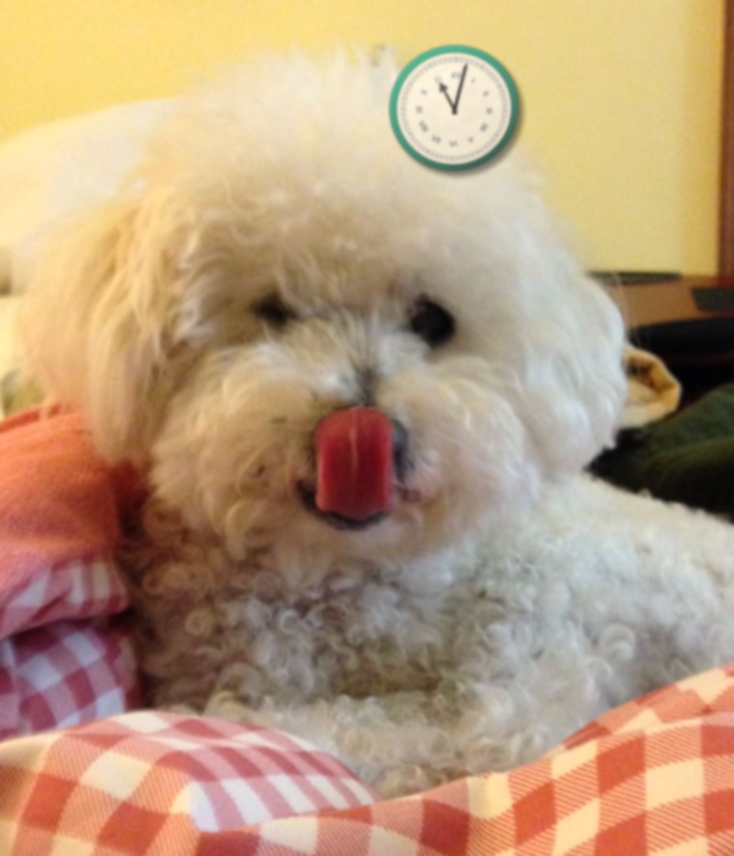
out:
{"hour": 11, "minute": 2}
